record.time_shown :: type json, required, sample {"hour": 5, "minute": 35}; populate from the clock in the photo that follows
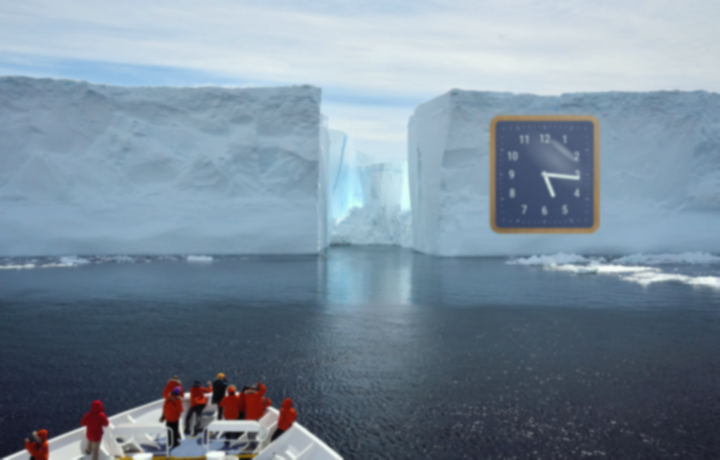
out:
{"hour": 5, "minute": 16}
